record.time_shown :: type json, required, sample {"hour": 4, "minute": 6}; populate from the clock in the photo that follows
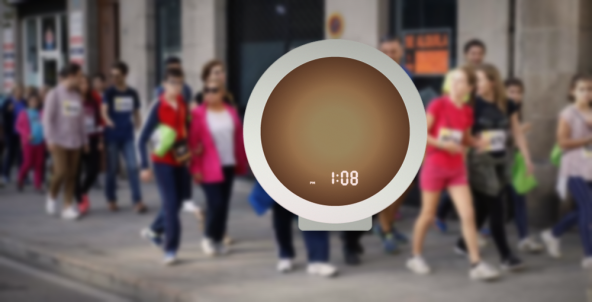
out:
{"hour": 1, "minute": 8}
